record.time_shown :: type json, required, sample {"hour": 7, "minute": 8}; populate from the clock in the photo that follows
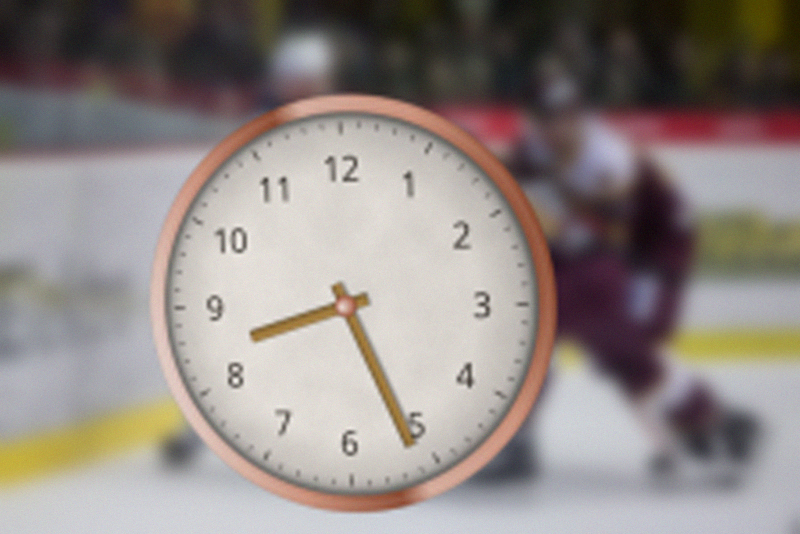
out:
{"hour": 8, "minute": 26}
